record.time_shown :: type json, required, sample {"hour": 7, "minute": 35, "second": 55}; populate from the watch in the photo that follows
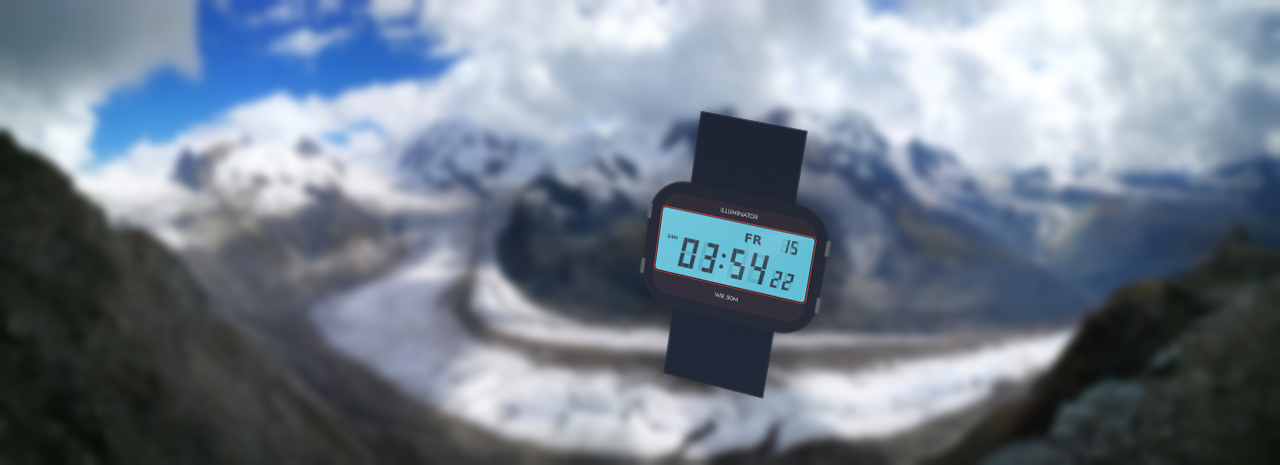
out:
{"hour": 3, "minute": 54, "second": 22}
